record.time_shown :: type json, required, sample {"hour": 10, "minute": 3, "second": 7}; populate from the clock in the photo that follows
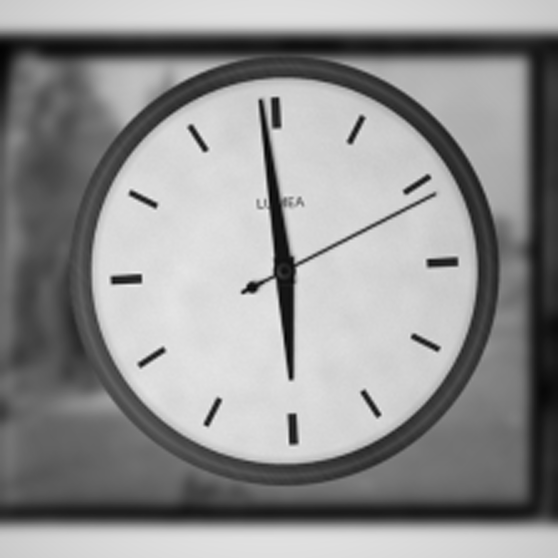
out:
{"hour": 5, "minute": 59, "second": 11}
